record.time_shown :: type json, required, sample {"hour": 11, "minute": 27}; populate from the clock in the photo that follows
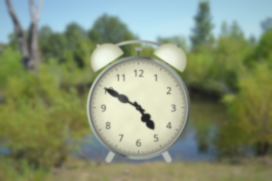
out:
{"hour": 4, "minute": 50}
